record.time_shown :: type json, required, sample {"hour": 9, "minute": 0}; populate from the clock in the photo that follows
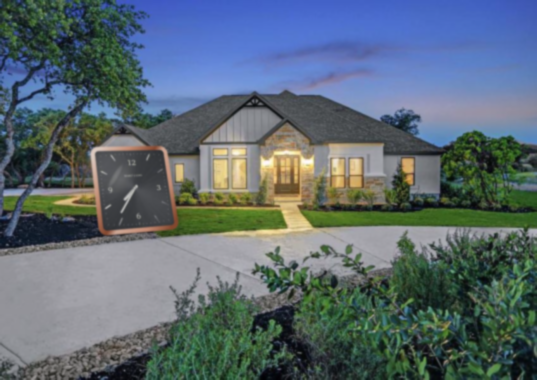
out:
{"hour": 7, "minute": 36}
